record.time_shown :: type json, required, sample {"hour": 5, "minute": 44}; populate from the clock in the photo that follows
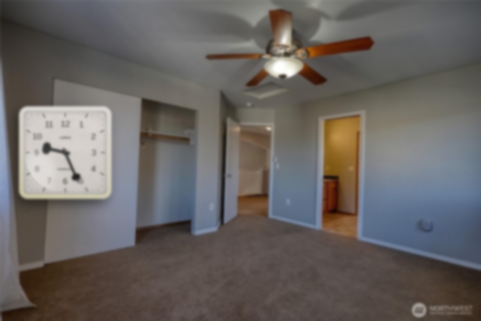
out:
{"hour": 9, "minute": 26}
